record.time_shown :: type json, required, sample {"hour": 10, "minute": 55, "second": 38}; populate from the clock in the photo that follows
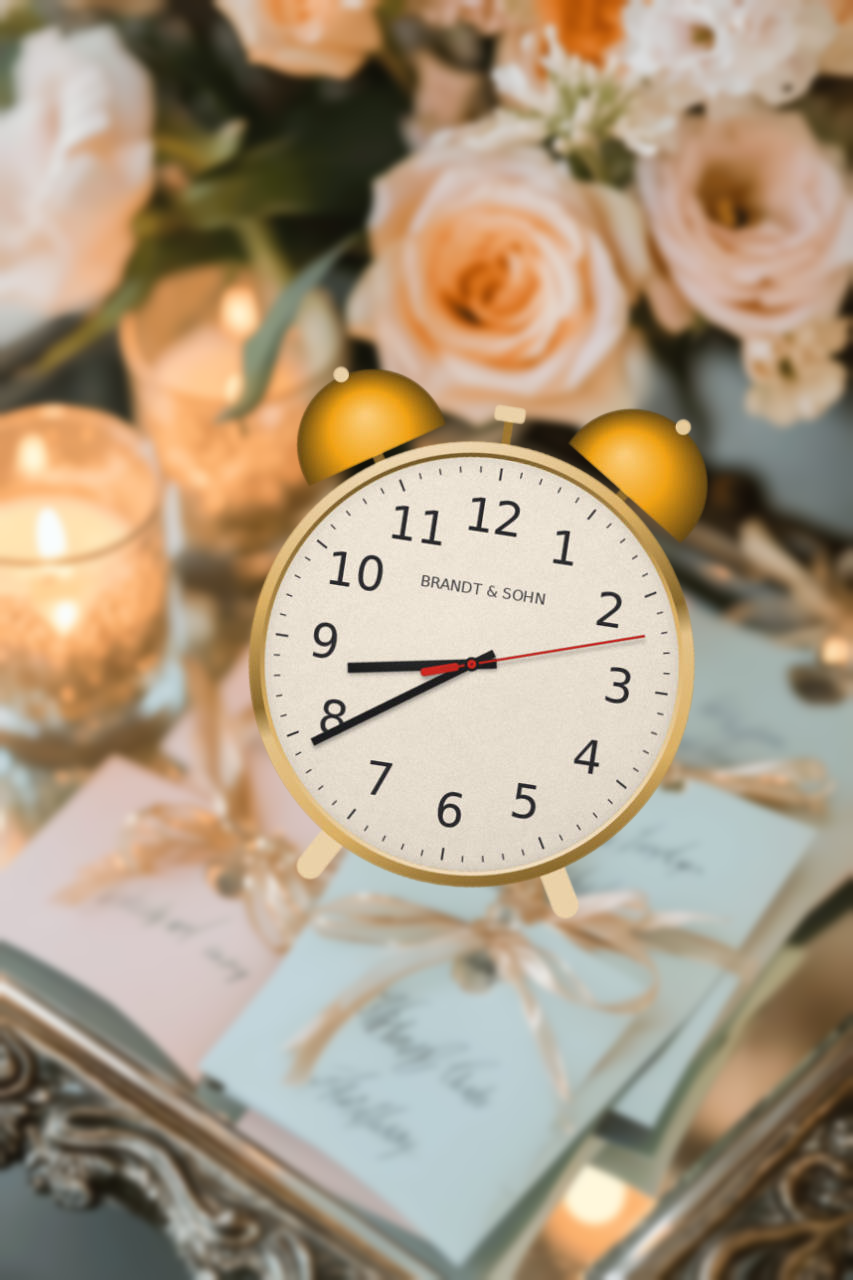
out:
{"hour": 8, "minute": 39, "second": 12}
